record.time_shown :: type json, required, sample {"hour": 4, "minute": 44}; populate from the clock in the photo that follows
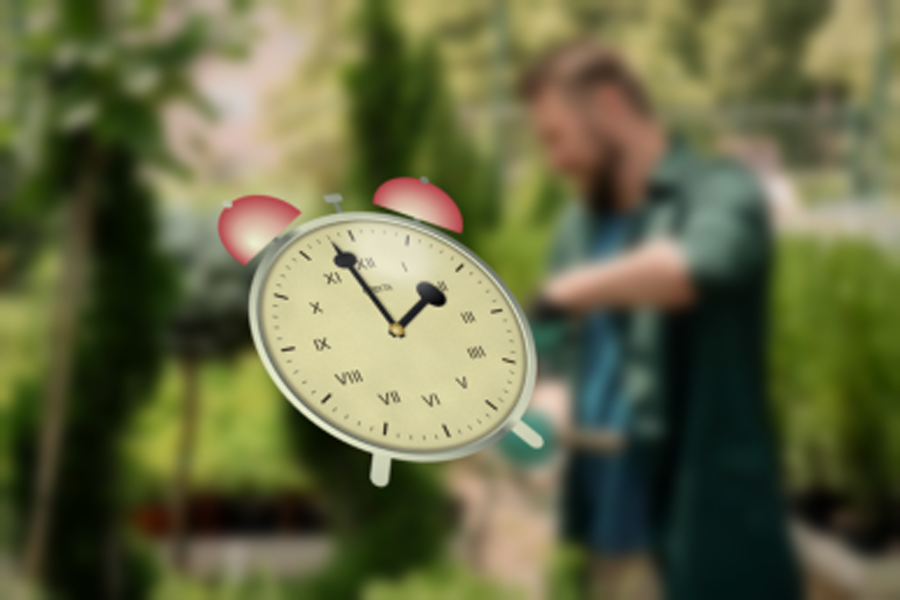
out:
{"hour": 1, "minute": 58}
